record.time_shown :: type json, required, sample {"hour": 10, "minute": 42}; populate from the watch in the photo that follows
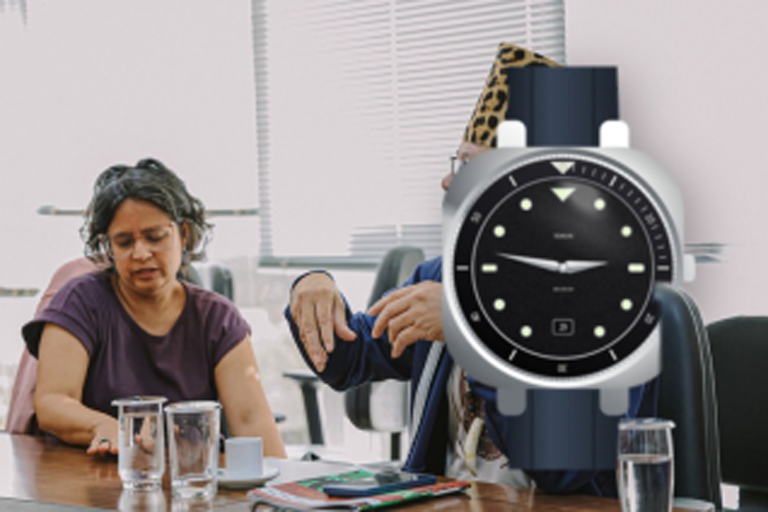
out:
{"hour": 2, "minute": 47}
